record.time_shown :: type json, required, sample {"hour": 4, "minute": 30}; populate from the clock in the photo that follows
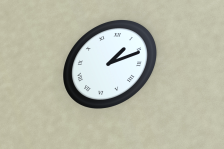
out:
{"hour": 1, "minute": 11}
